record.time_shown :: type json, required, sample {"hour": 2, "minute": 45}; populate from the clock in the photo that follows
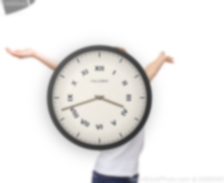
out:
{"hour": 3, "minute": 42}
